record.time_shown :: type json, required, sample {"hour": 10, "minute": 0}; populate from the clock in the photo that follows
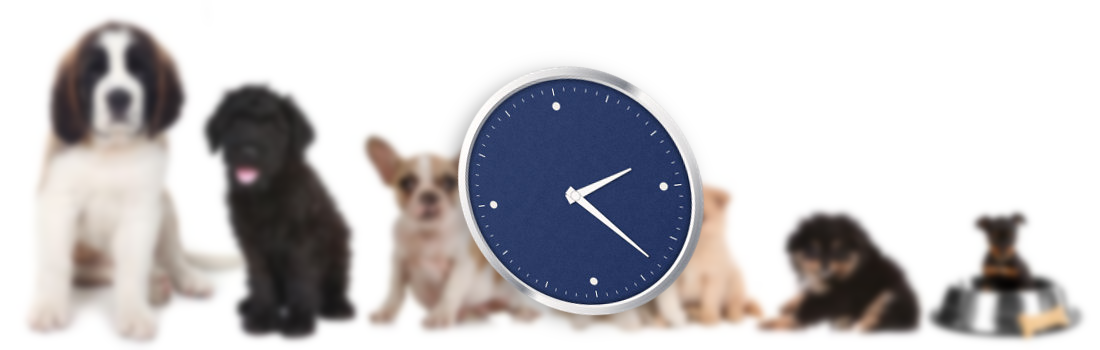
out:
{"hour": 2, "minute": 23}
